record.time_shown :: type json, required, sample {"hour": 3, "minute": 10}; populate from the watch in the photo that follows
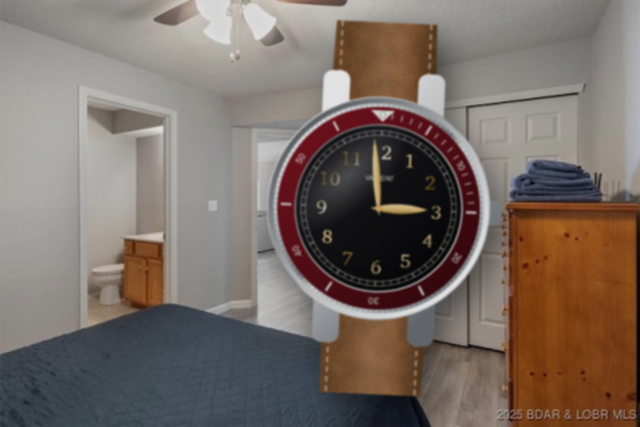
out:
{"hour": 2, "minute": 59}
